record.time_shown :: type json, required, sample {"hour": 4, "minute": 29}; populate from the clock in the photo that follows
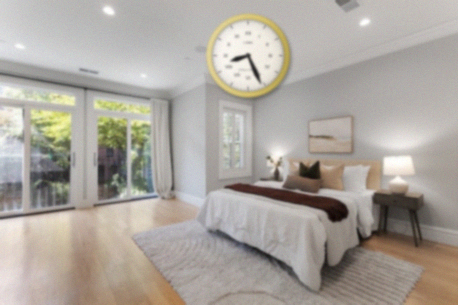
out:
{"hour": 8, "minute": 26}
